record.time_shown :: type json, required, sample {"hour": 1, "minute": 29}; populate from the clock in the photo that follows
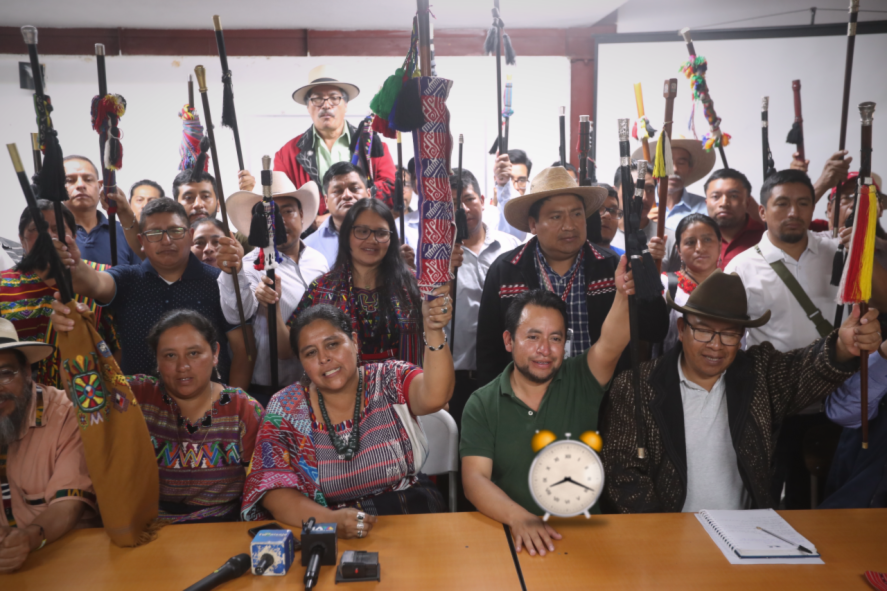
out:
{"hour": 8, "minute": 19}
